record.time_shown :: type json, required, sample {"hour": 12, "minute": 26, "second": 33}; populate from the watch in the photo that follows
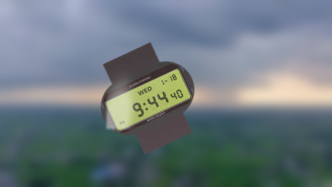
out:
{"hour": 9, "minute": 44, "second": 40}
